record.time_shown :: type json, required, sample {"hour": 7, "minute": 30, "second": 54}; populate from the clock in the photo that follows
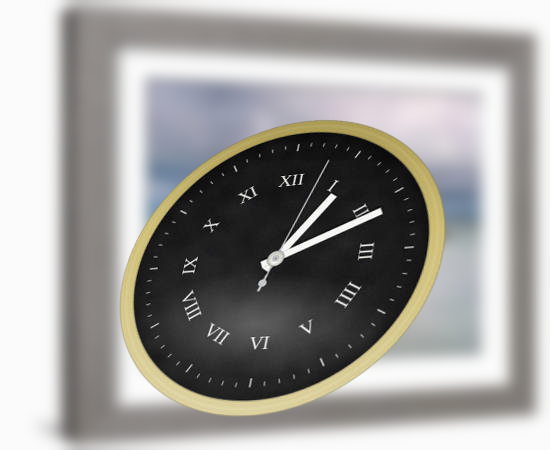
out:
{"hour": 1, "minute": 11, "second": 3}
